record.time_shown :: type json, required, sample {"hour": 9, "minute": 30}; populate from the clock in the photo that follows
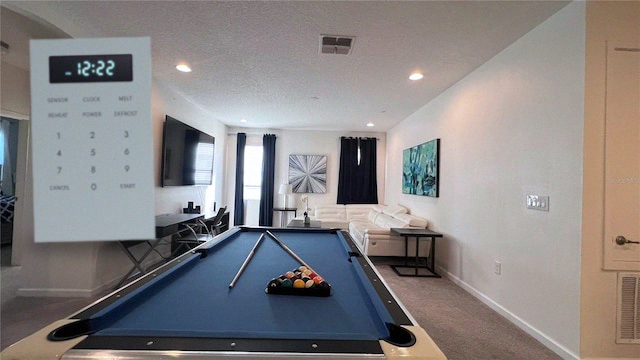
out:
{"hour": 12, "minute": 22}
